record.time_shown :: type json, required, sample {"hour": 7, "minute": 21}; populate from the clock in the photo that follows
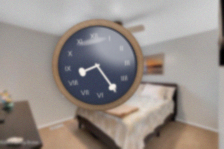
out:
{"hour": 8, "minute": 25}
